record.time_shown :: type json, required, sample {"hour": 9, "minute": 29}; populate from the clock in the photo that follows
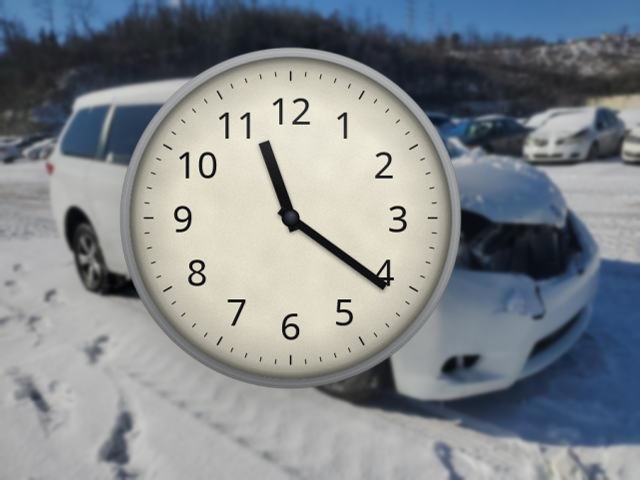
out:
{"hour": 11, "minute": 21}
